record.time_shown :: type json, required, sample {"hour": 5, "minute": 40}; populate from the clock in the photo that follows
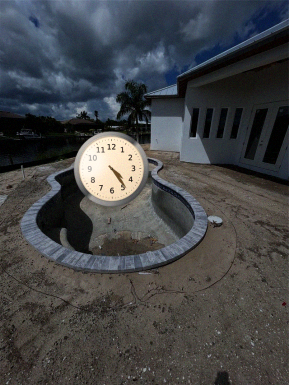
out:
{"hour": 4, "minute": 24}
